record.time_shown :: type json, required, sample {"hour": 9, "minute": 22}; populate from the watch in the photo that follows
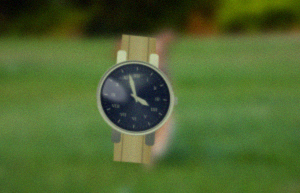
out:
{"hour": 3, "minute": 57}
